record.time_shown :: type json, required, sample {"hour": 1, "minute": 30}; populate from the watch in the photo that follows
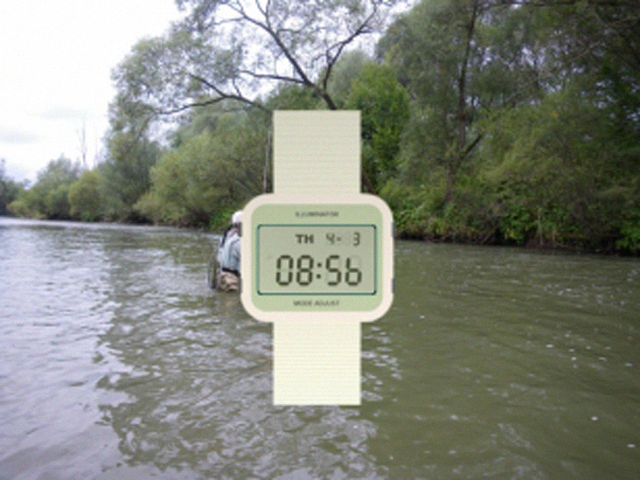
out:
{"hour": 8, "minute": 56}
